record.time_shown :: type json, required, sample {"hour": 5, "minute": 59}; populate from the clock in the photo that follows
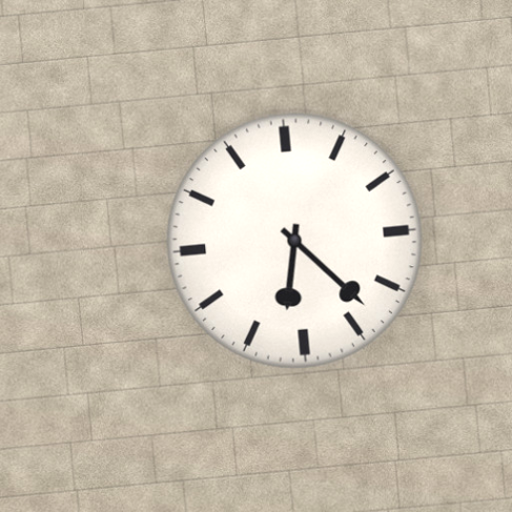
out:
{"hour": 6, "minute": 23}
